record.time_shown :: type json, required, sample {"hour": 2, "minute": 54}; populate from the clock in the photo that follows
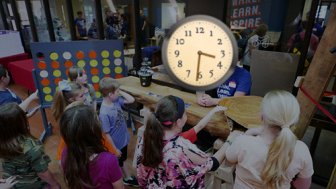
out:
{"hour": 3, "minute": 31}
